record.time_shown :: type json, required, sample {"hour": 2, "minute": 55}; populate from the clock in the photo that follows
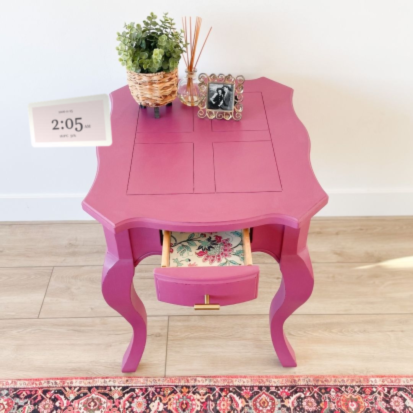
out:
{"hour": 2, "minute": 5}
